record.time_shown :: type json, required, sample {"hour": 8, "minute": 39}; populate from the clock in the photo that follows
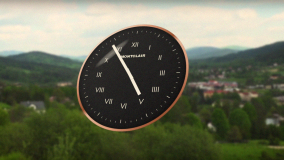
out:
{"hour": 4, "minute": 54}
